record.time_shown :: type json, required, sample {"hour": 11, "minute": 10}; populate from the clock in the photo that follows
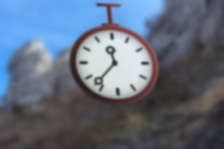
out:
{"hour": 11, "minute": 37}
